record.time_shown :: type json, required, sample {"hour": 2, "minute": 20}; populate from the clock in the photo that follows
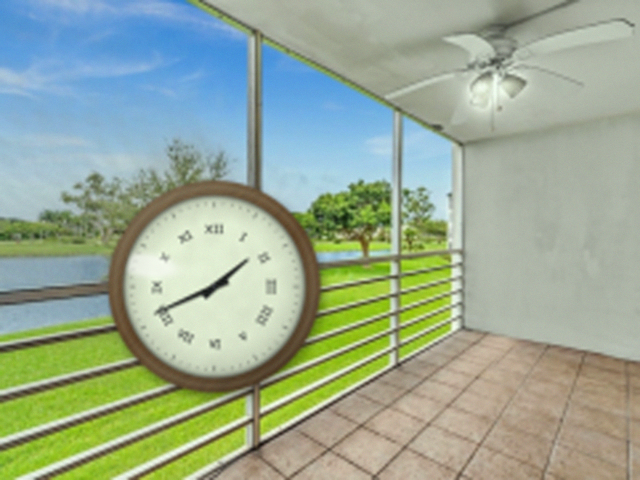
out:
{"hour": 1, "minute": 41}
